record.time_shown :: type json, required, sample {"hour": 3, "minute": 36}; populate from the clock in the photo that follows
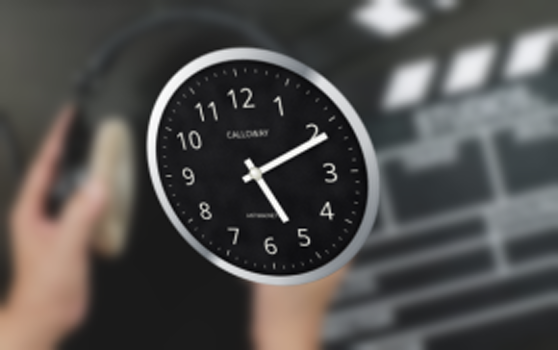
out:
{"hour": 5, "minute": 11}
